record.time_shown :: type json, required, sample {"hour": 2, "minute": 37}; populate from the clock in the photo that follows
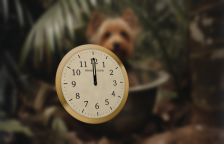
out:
{"hour": 12, "minute": 0}
